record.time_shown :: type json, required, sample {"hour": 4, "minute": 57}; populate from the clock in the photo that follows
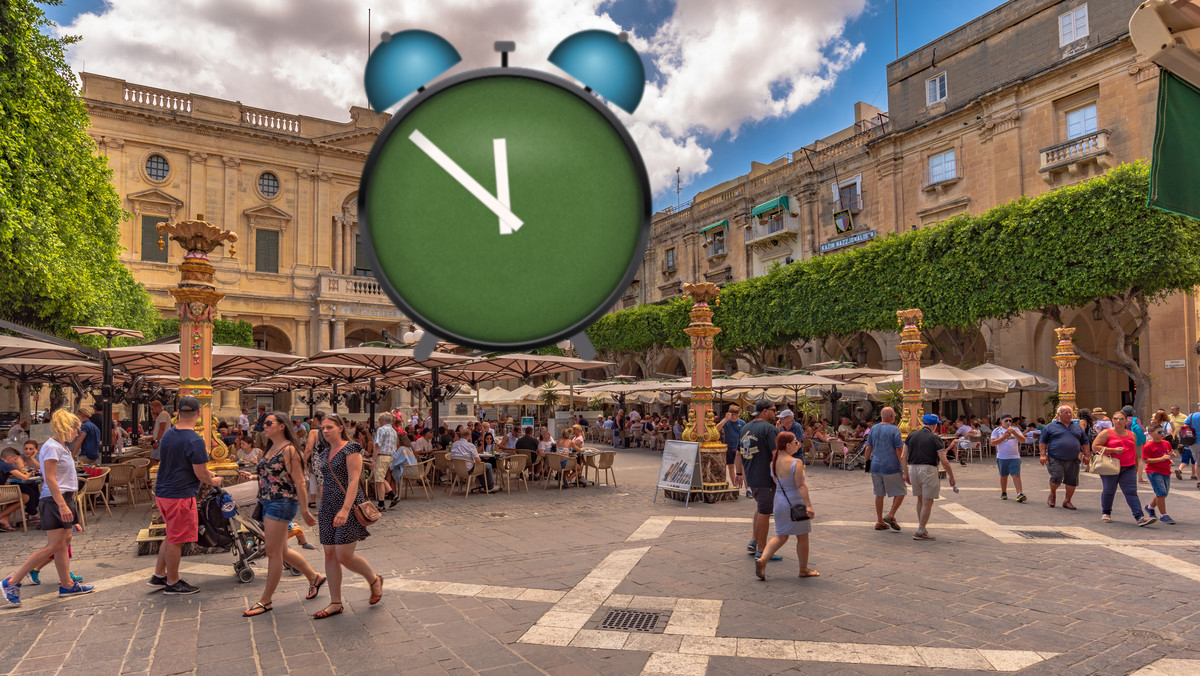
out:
{"hour": 11, "minute": 52}
